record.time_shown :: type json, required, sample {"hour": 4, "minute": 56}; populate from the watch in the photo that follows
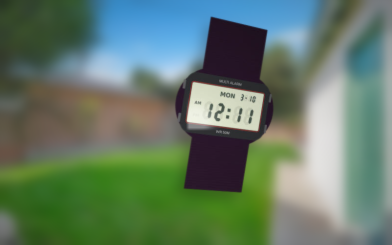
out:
{"hour": 12, "minute": 11}
